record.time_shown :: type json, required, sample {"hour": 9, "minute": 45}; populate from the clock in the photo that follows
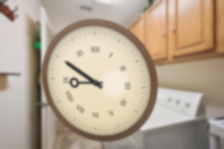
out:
{"hour": 8, "minute": 50}
